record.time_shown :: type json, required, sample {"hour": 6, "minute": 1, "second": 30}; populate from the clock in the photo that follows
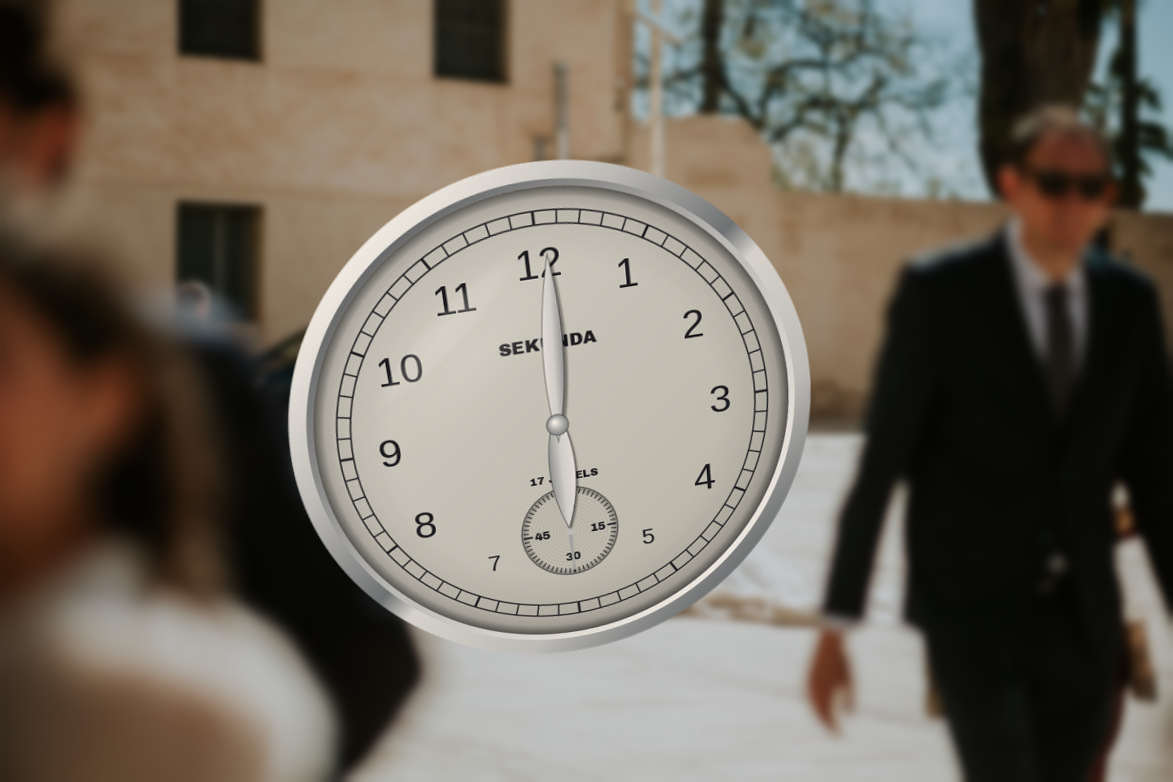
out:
{"hour": 6, "minute": 0, "second": 30}
